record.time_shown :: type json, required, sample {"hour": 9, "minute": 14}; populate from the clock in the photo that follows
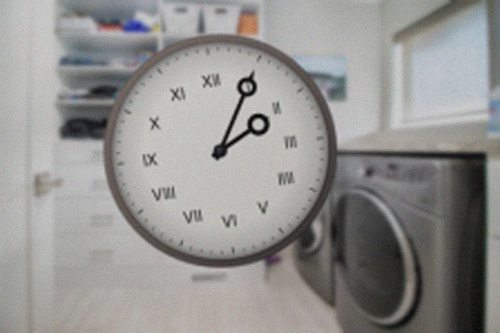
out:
{"hour": 2, "minute": 5}
